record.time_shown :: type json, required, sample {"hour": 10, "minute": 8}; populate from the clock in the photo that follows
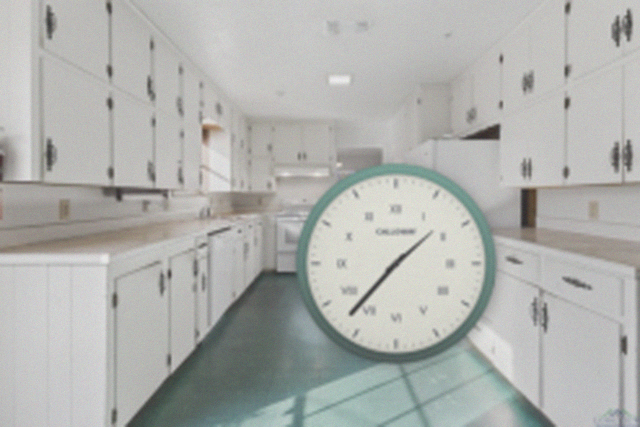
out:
{"hour": 1, "minute": 37}
